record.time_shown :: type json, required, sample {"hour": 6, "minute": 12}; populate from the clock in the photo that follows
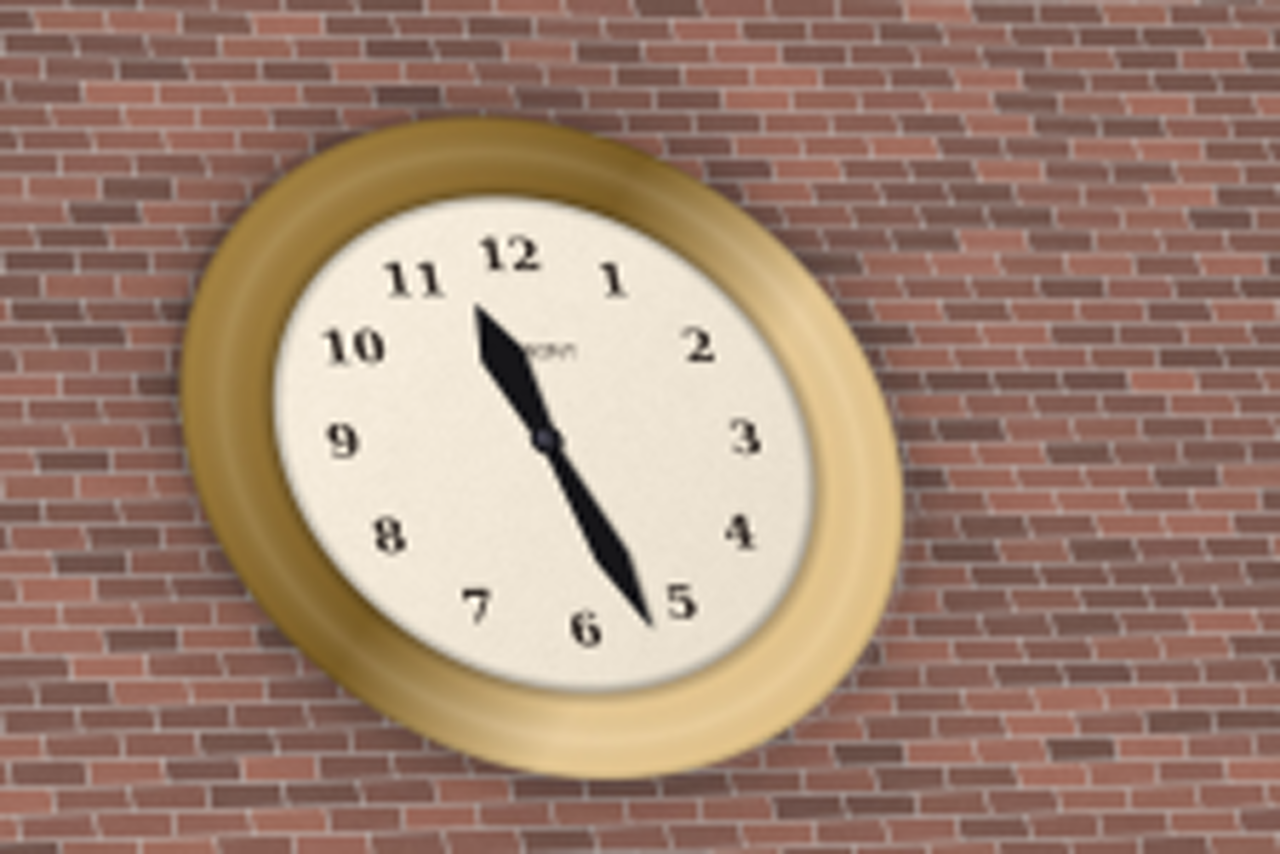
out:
{"hour": 11, "minute": 27}
